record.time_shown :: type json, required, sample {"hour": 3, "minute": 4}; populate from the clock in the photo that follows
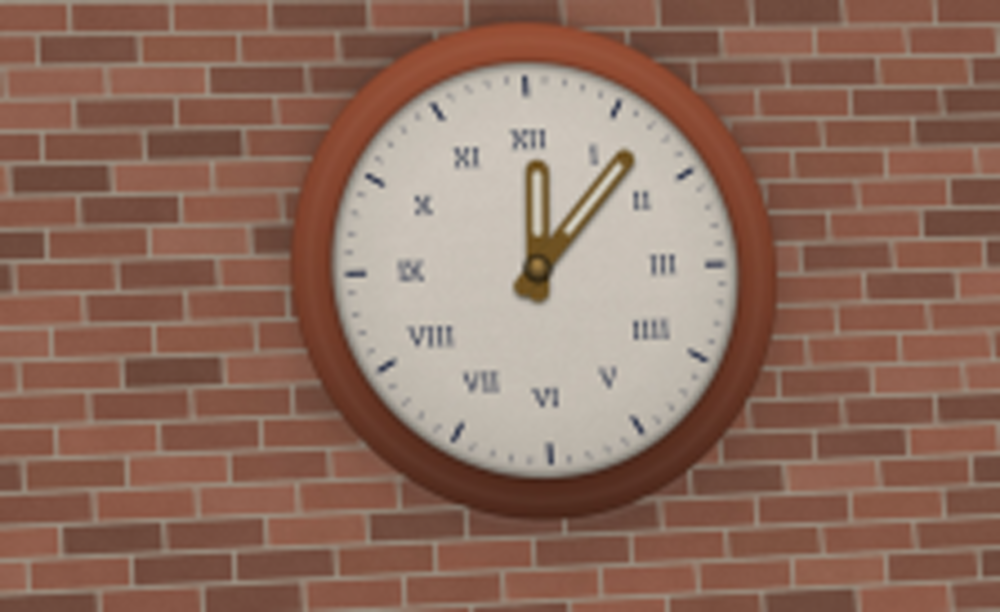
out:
{"hour": 12, "minute": 7}
